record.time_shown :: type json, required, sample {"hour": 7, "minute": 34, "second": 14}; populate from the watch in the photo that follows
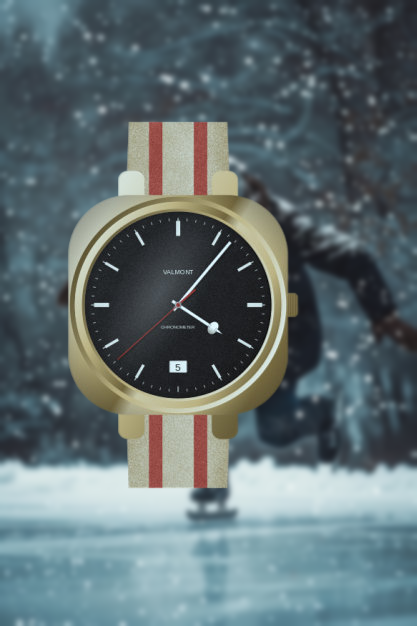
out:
{"hour": 4, "minute": 6, "second": 38}
